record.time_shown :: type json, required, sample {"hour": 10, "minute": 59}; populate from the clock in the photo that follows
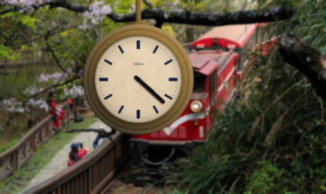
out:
{"hour": 4, "minute": 22}
